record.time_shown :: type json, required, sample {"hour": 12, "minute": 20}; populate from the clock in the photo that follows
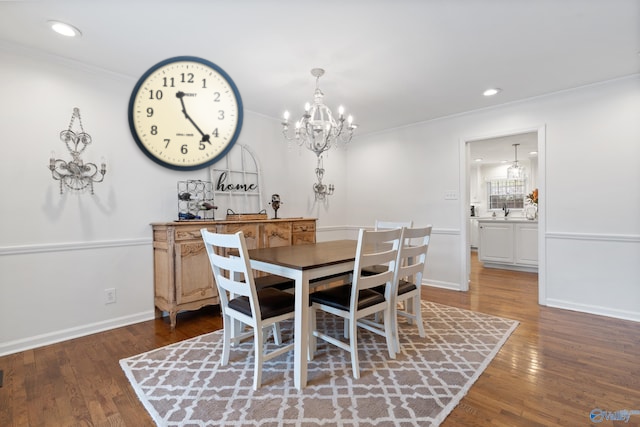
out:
{"hour": 11, "minute": 23}
